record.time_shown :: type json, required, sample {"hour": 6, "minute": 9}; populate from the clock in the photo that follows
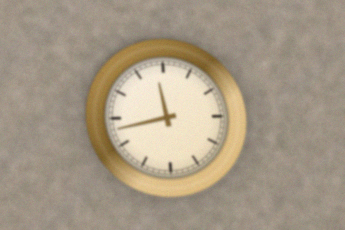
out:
{"hour": 11, "minute": 43}
